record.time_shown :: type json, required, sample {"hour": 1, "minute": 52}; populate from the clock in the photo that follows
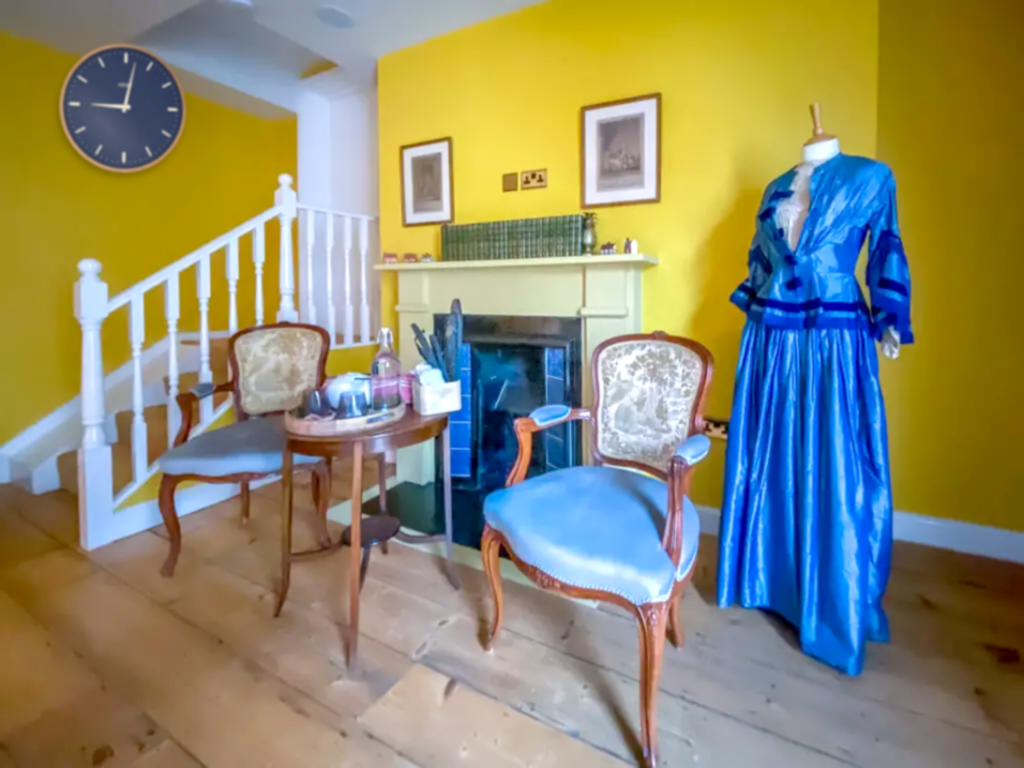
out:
{"hour": 9, "minute": 2}
